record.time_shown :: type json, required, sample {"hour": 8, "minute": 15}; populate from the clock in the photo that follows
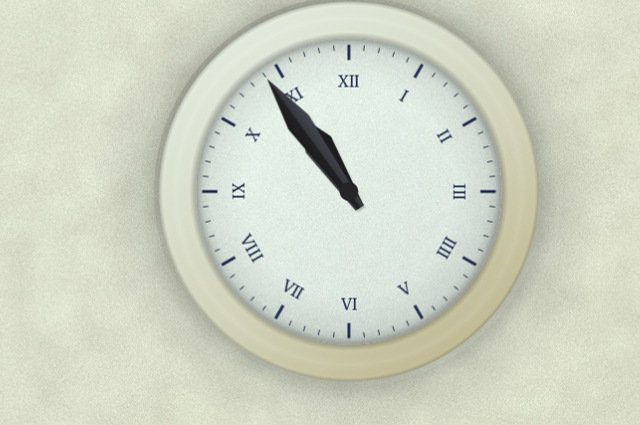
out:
{"hour": 10, "minute": 54}
